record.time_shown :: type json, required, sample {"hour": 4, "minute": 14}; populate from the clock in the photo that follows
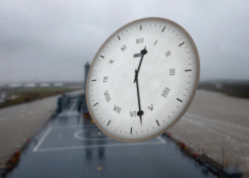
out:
{"hour": 12, "minute": 28}
